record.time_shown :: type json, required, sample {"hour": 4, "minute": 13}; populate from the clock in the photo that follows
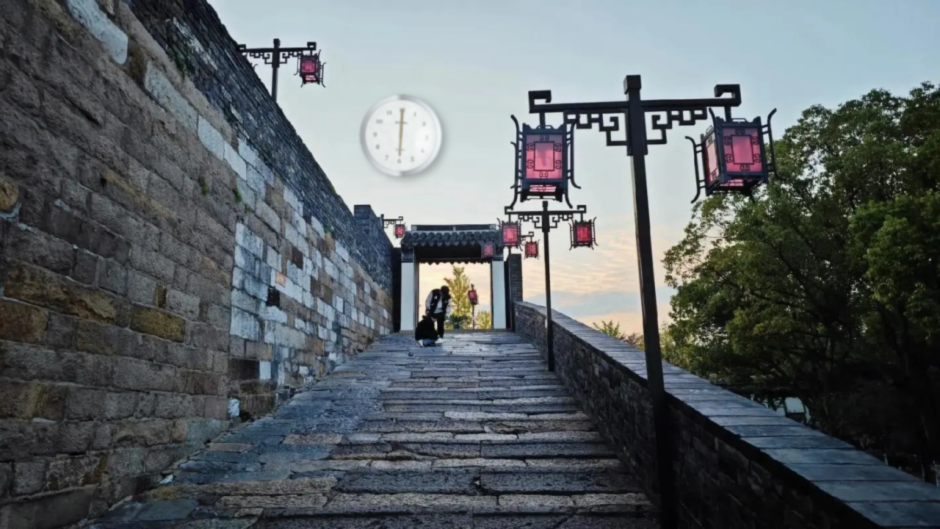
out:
{"hour": 6, "minute": 0}
